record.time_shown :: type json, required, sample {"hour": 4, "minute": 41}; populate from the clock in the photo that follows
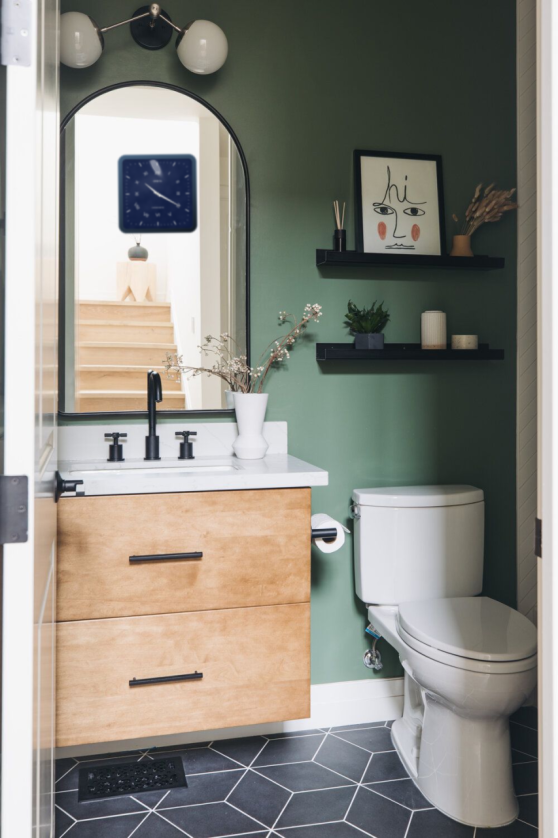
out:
{"hour": 10, "minute": 20}
